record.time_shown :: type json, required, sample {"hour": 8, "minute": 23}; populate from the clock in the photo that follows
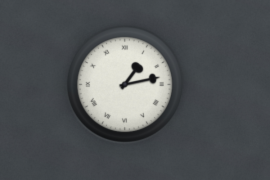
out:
{"hour": 1, "minute": 13}
